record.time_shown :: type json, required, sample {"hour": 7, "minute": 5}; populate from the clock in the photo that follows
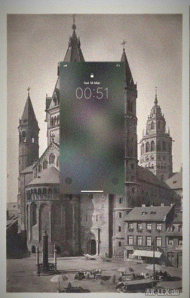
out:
{"hour": 0, "minute": 51}
